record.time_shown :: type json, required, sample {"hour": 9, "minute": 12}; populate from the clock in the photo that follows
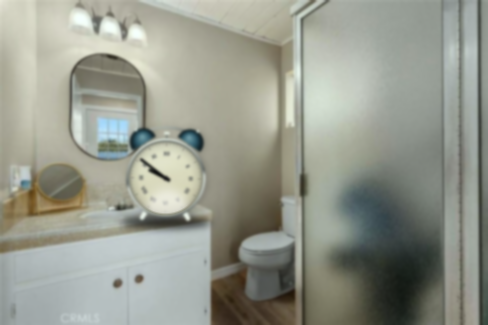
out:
{"hour": 9, "minute": 51}
